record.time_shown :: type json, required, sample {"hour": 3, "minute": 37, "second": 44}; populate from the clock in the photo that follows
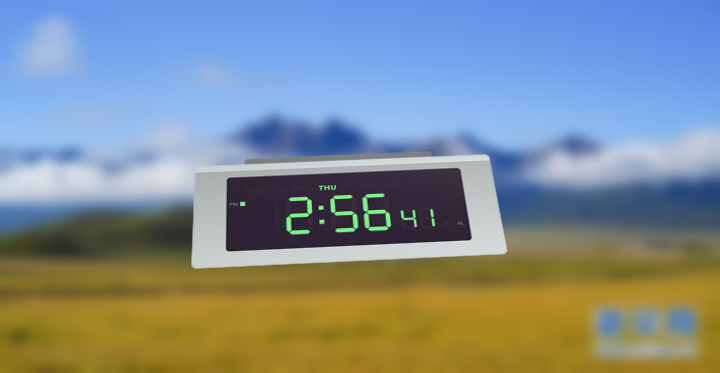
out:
{"hour": 2, "minute": 56, "second": 41}
